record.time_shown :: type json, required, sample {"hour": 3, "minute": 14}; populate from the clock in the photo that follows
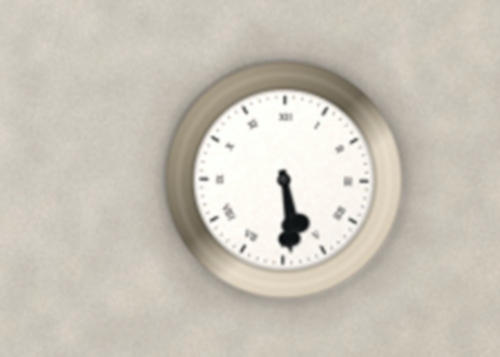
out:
{"hour": 5, "minute": 29}
